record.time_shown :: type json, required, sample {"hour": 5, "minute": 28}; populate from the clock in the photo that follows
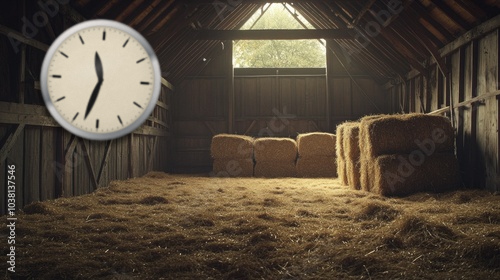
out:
{"hour": 11, "minute": 33}
